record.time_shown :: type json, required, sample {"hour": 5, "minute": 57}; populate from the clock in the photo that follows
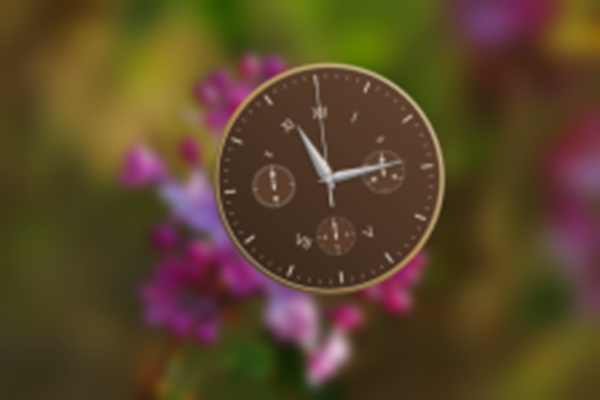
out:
{"hour": 11, "minute": 14}
